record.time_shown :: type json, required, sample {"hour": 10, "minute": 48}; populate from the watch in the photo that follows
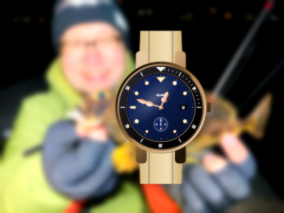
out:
{"hour": 12, "minute": 48}
